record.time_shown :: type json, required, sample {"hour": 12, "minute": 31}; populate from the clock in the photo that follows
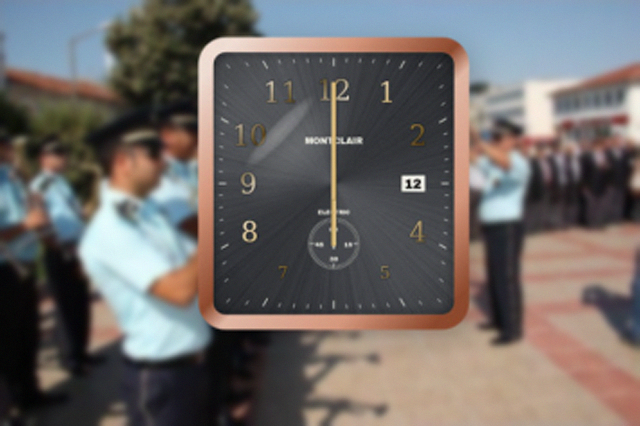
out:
{"hour": 6, "minute": 0}
